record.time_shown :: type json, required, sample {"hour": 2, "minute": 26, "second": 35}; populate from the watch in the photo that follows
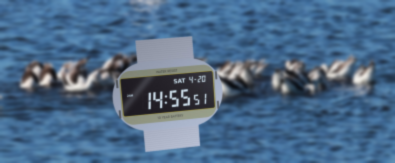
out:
{"hour": 14, "minute": 55, "second": 51}
